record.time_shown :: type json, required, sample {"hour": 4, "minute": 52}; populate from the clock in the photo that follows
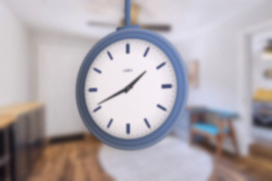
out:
{"hour": 1, "minute": 41}
